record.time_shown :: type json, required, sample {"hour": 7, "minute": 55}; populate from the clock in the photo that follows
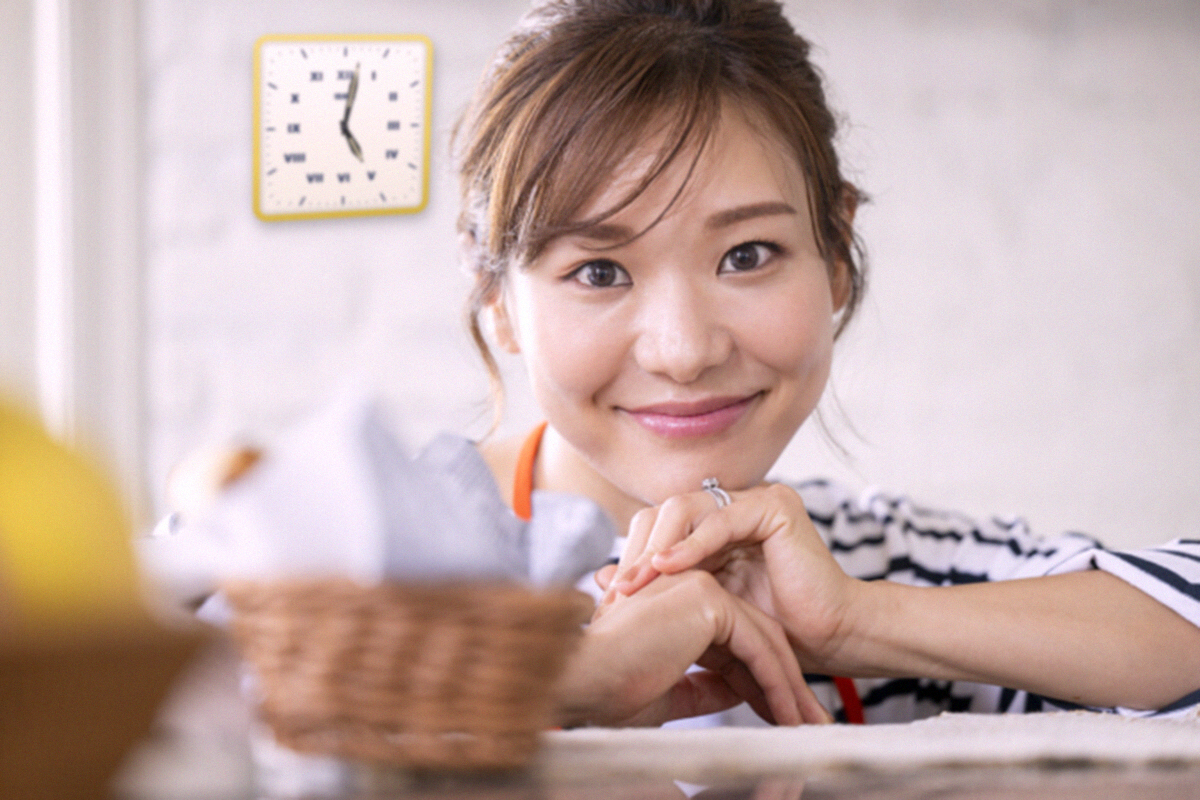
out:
{"hour": 5, "minute": 2}
